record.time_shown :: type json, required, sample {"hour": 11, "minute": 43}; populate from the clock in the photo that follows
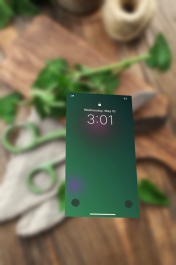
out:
{"hour": 3, "minute": 1}
